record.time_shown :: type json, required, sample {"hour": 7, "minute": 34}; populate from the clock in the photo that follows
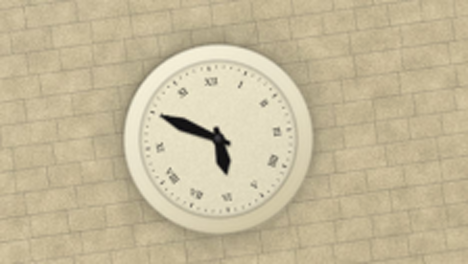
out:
{"hour": 5, "minute": 50}
